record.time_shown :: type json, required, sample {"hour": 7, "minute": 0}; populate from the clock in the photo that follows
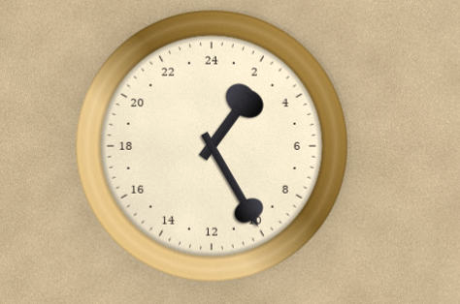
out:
{"hour": 2, "minute": 25}
